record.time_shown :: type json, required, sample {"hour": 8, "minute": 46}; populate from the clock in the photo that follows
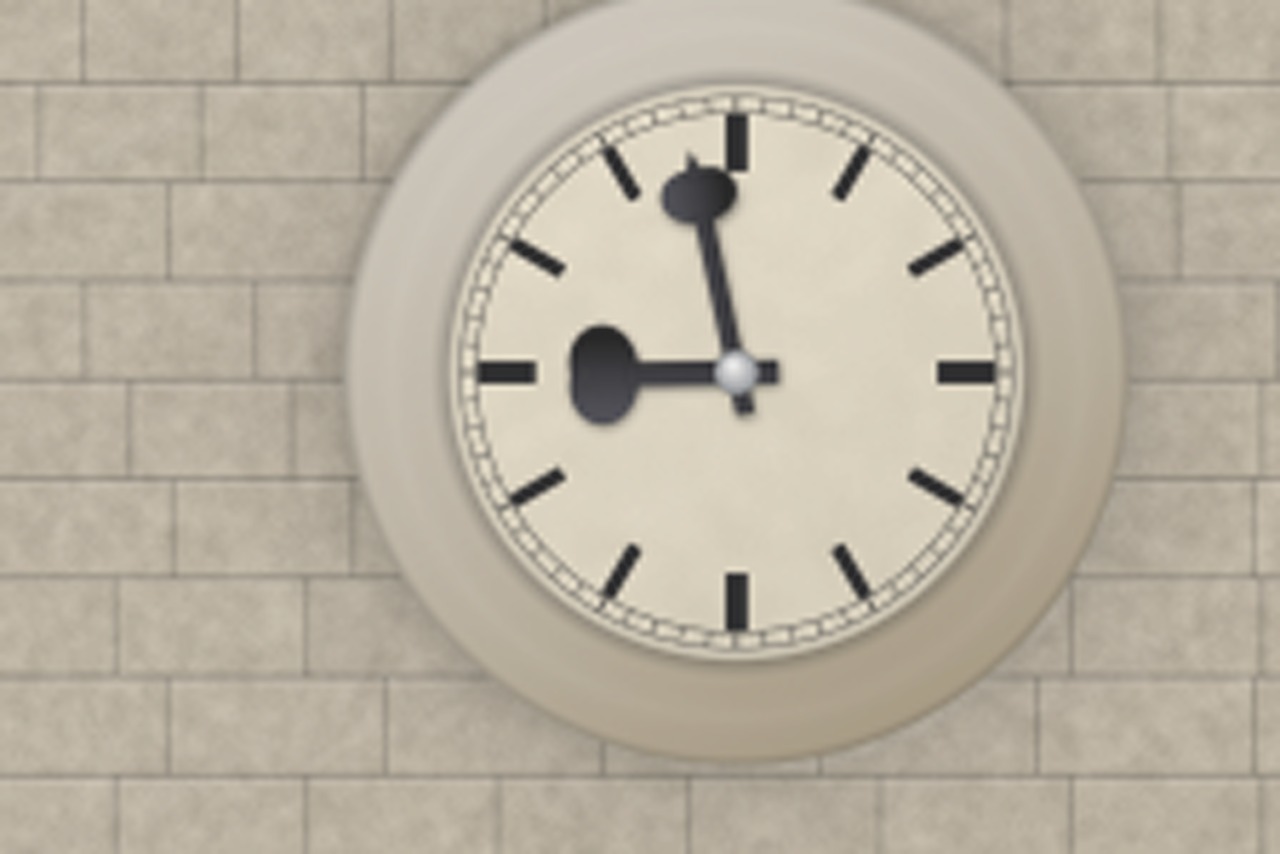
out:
{"hour": 8, "minute": 58}
